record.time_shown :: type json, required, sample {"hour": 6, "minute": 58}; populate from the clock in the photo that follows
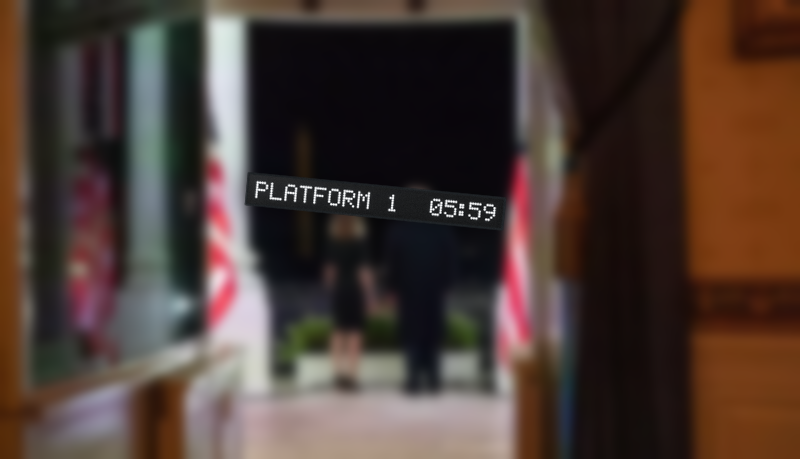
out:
{"hour": 5, "minute": 59}
